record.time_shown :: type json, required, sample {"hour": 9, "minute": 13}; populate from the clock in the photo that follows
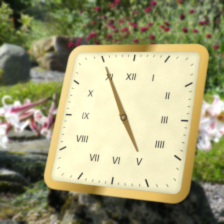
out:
{"hour": 4, "minute": 55}
